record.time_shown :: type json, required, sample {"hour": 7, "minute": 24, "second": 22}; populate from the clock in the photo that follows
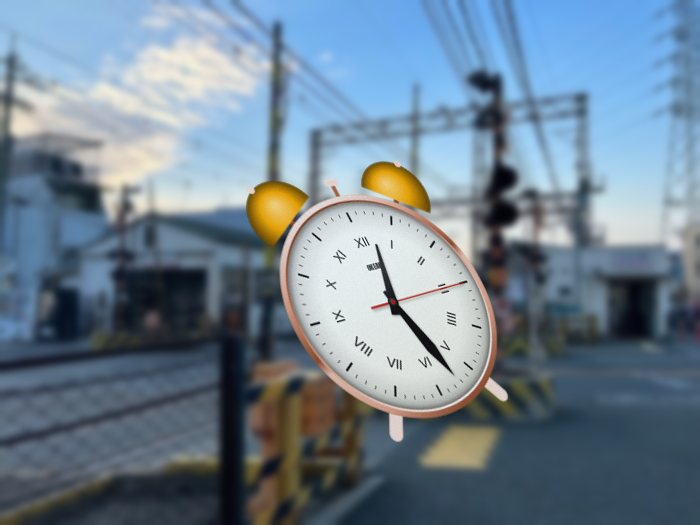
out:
{"hour": 12, "minute": 27, "second": 15}
